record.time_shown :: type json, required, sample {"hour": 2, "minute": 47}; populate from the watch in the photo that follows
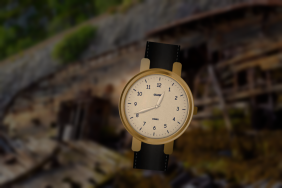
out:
{"hour": 12, "minute": 41}
